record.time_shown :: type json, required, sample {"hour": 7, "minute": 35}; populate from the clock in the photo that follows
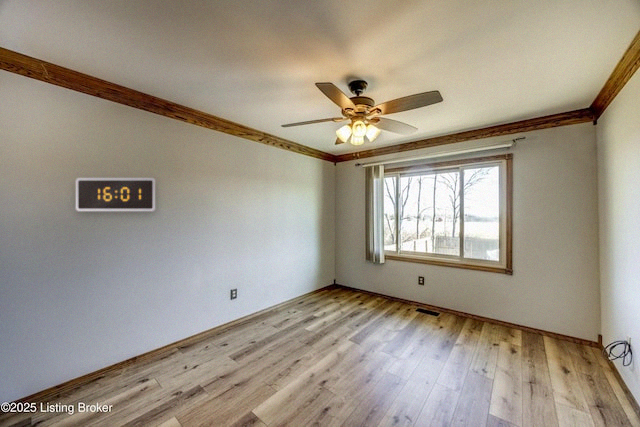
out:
{"hour": 16, "minute": 1}
